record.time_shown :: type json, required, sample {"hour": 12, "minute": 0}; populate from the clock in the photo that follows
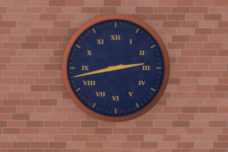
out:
{"hour": 2, "minute": 43}
